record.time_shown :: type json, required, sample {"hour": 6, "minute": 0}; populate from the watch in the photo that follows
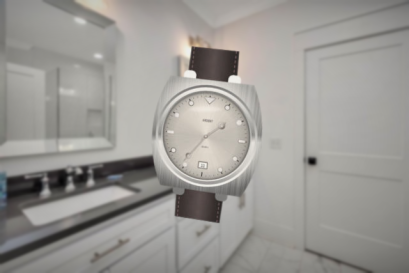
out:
{"hour": 1, "minute": 36}
